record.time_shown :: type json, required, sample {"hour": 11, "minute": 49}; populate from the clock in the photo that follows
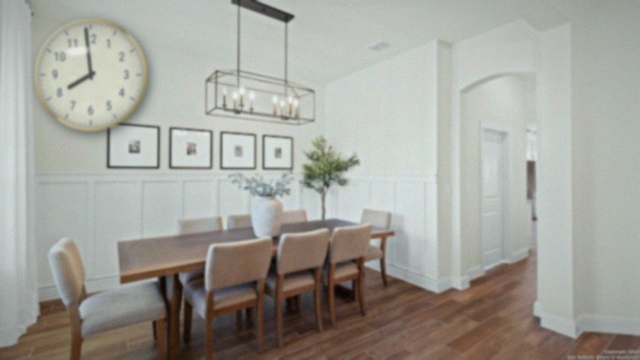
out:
{"hour": 7, "minute": 59}
